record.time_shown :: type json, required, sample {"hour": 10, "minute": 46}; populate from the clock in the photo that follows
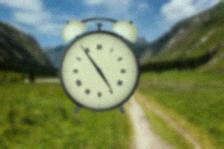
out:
{"hour": 4, "minute": 54}
